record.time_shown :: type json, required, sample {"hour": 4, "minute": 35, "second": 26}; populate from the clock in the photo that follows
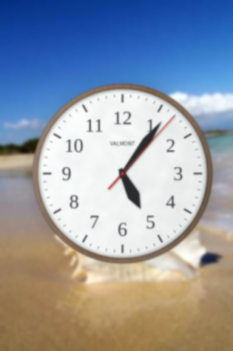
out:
{"hour": 5, "minute": 6, "second": 7}
